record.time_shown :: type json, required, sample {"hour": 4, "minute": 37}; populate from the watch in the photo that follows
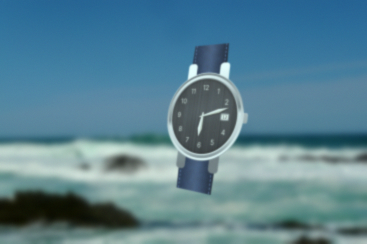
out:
{"hour": 6, "minute": 12}
